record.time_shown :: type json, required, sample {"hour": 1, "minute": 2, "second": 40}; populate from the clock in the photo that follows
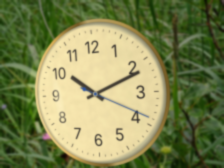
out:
{"hour": 10, "minute": 11, "second": 19}
